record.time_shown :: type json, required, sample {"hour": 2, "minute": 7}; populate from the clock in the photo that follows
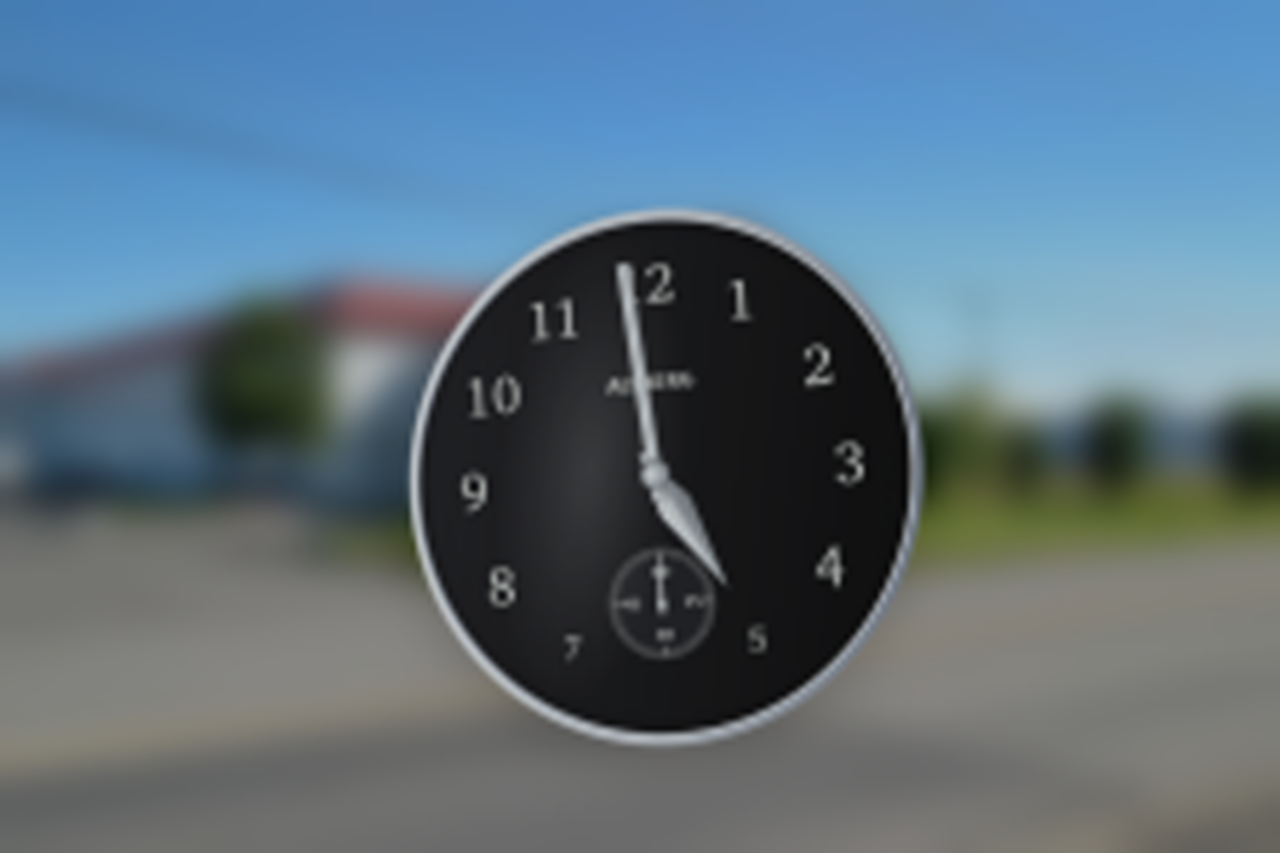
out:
{"hour": 4, "minute": 59}
